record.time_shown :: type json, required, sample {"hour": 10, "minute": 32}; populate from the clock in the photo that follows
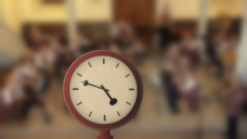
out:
{"hour": 4, "minute": 48}
